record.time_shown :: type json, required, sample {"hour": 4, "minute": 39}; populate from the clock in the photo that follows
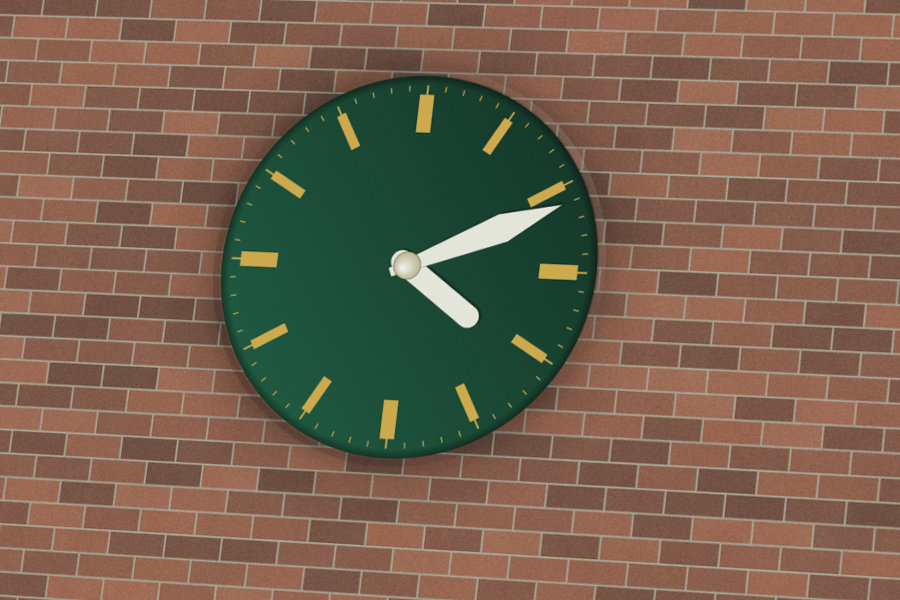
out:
{"hour": 4, "minute": 11}
